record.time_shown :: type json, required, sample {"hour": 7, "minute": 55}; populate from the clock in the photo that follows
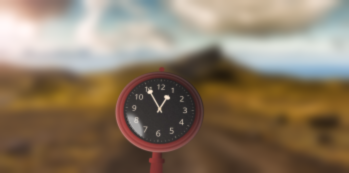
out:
{"hour": 12, "minute": 55}
